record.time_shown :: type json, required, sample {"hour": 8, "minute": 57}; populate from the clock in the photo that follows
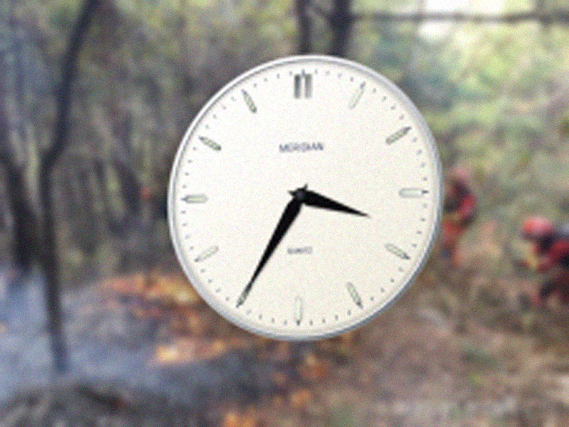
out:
{"hour": 3, "minute": 35}
